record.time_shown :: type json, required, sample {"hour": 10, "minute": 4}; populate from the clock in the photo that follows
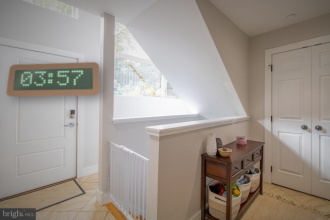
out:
{"hour": 3, "minute": 57}
